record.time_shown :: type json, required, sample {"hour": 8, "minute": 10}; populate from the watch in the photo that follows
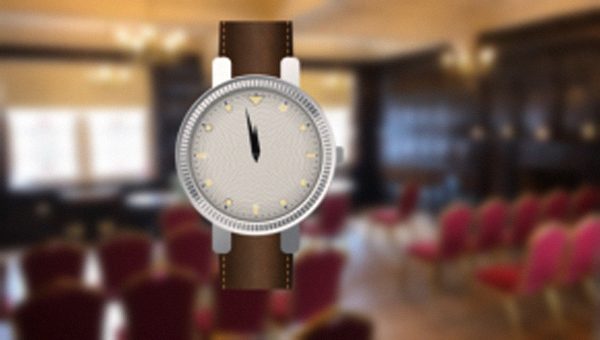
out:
{"hour": 11, "minute": 58}
